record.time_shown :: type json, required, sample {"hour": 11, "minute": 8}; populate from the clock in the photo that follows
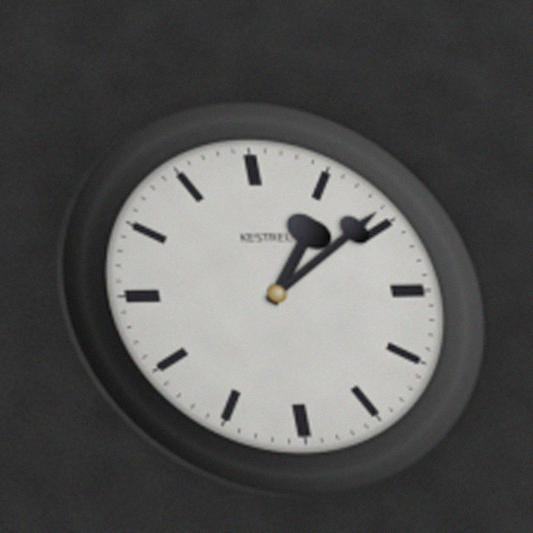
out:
{"hour": 1, "minute": 9}
